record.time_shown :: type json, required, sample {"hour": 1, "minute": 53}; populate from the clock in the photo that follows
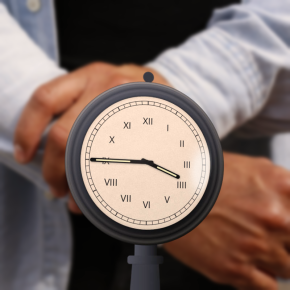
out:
{"hour": 3, "minute": 45}
